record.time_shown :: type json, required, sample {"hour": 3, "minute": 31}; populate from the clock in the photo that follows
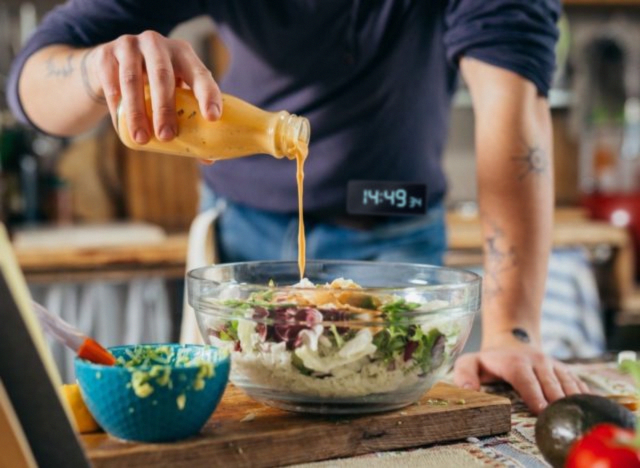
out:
{"hour": 14, "minute": 49}
